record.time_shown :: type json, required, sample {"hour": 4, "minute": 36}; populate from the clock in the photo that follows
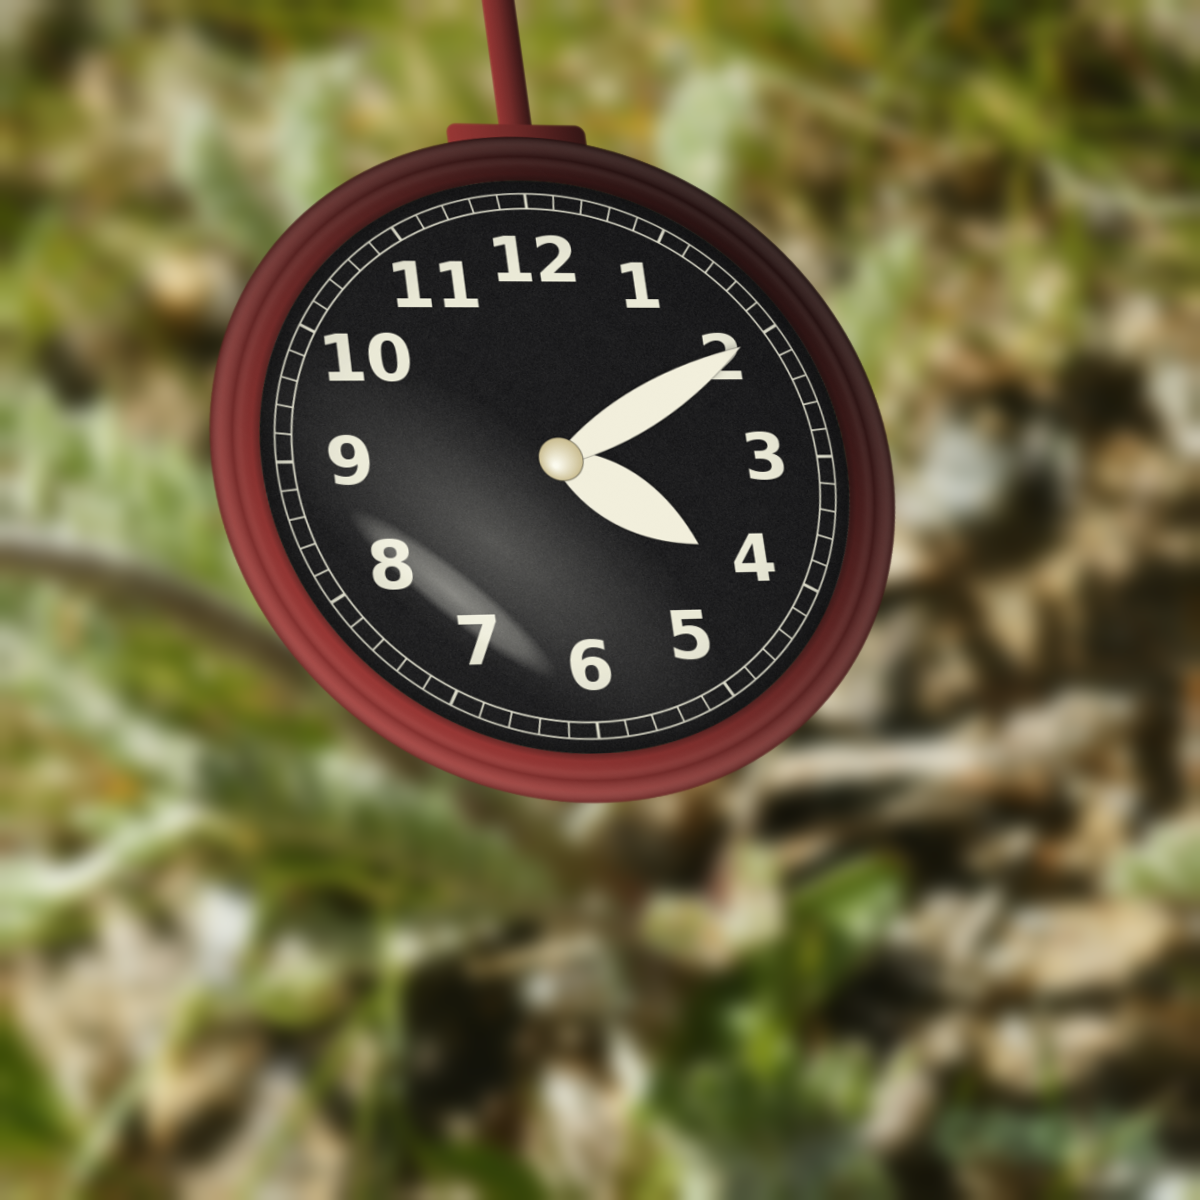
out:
{"hour": 4, "minute": 10}
